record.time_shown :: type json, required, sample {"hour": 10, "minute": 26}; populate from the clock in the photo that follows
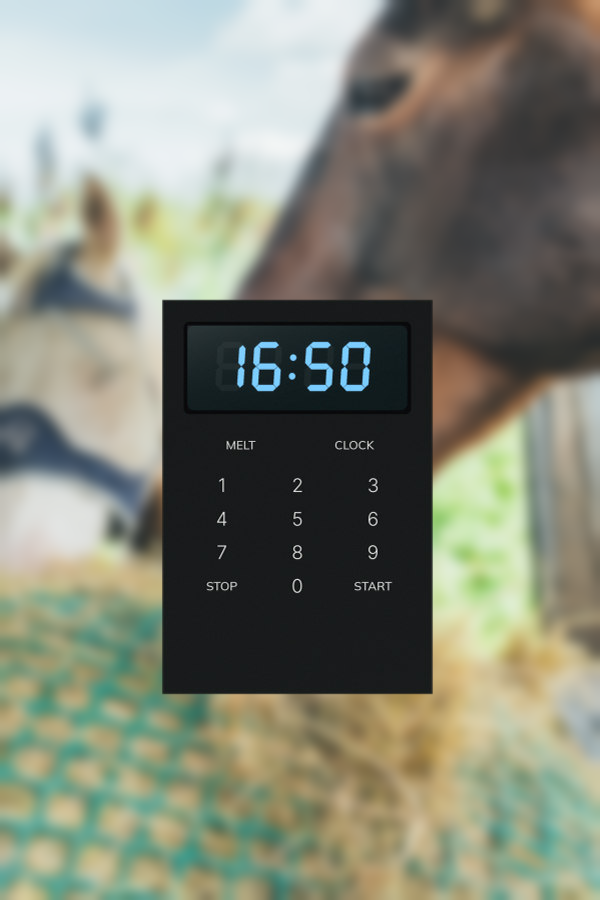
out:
{"hour": 16, "minute": 50}
